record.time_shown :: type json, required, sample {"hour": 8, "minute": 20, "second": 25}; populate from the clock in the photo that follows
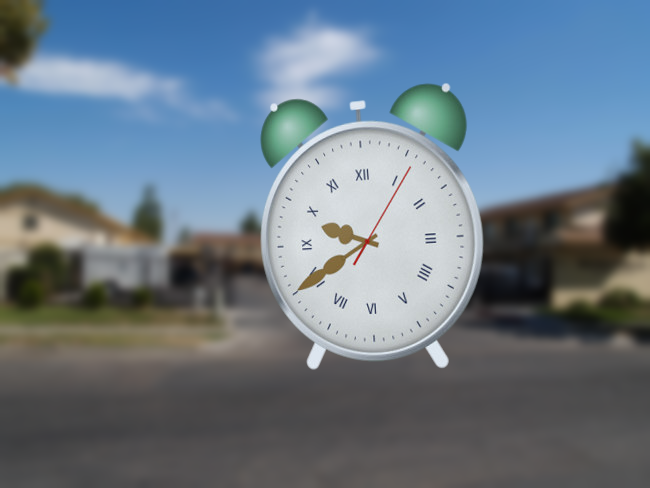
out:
{"hour": 9, "minute": 40, "second": 6}
